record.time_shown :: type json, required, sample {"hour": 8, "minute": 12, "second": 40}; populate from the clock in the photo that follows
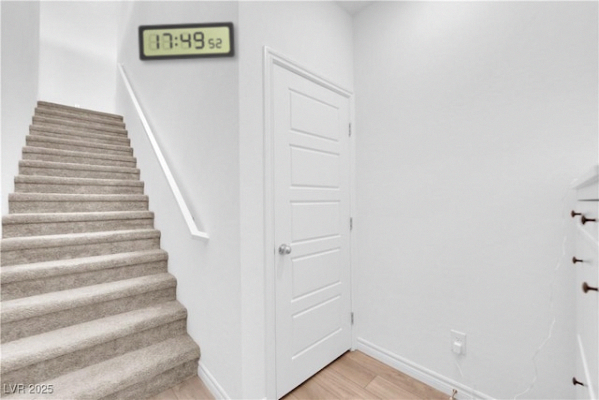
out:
{"hour": 17, "minute": 49, "second": 52}
